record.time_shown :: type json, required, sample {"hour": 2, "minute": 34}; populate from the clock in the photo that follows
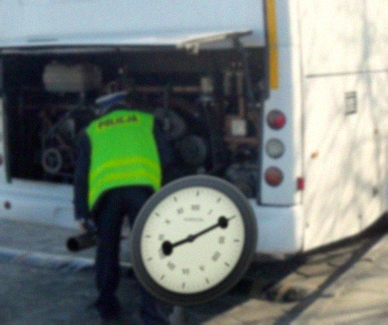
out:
{"hour": 8, "minute": 10}
